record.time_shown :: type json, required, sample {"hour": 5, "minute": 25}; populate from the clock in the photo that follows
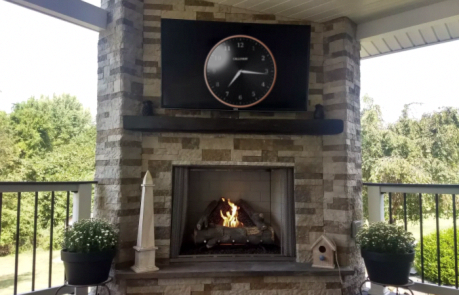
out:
{"hour": 7, "minute": 16}
